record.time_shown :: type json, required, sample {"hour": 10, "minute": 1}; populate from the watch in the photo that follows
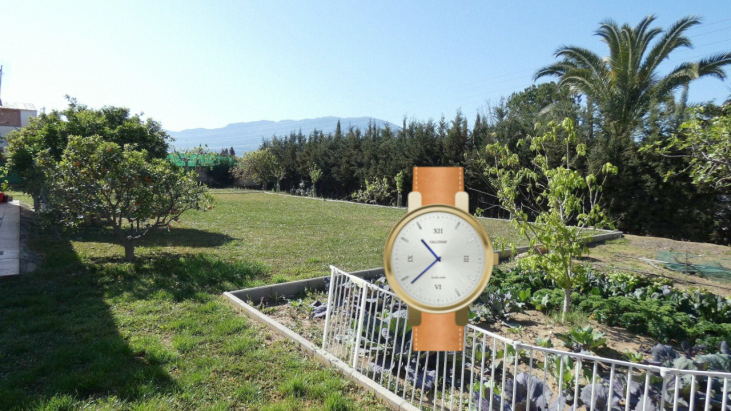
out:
{"hour": 10, "minute": 38}
